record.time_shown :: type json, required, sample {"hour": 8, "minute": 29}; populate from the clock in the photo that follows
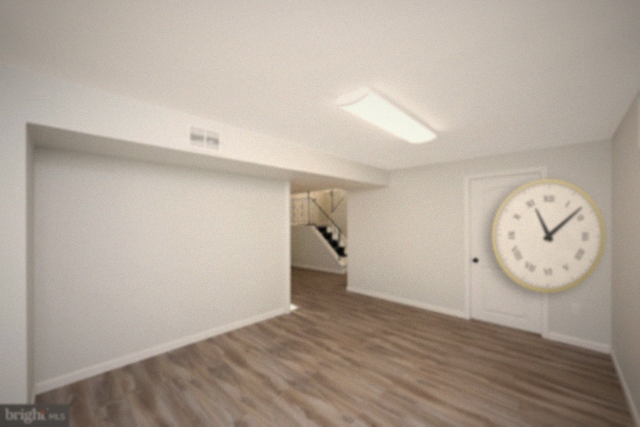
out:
{"hour": 11, "minute": 8}
